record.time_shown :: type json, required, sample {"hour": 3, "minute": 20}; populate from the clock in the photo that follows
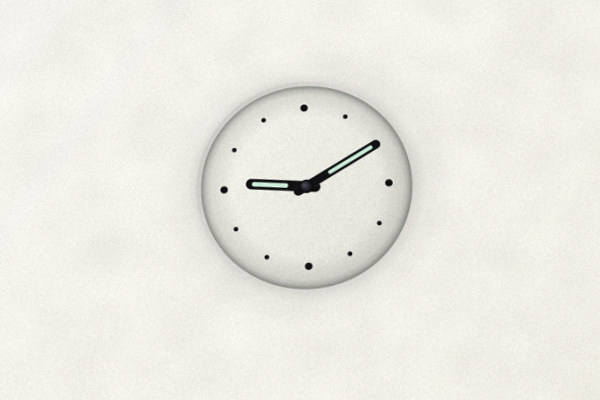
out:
{"hour": 9, "minute": 10}
